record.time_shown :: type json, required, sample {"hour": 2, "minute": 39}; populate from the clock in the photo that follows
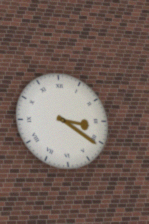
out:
{"hour": 3, "minute": 21}
